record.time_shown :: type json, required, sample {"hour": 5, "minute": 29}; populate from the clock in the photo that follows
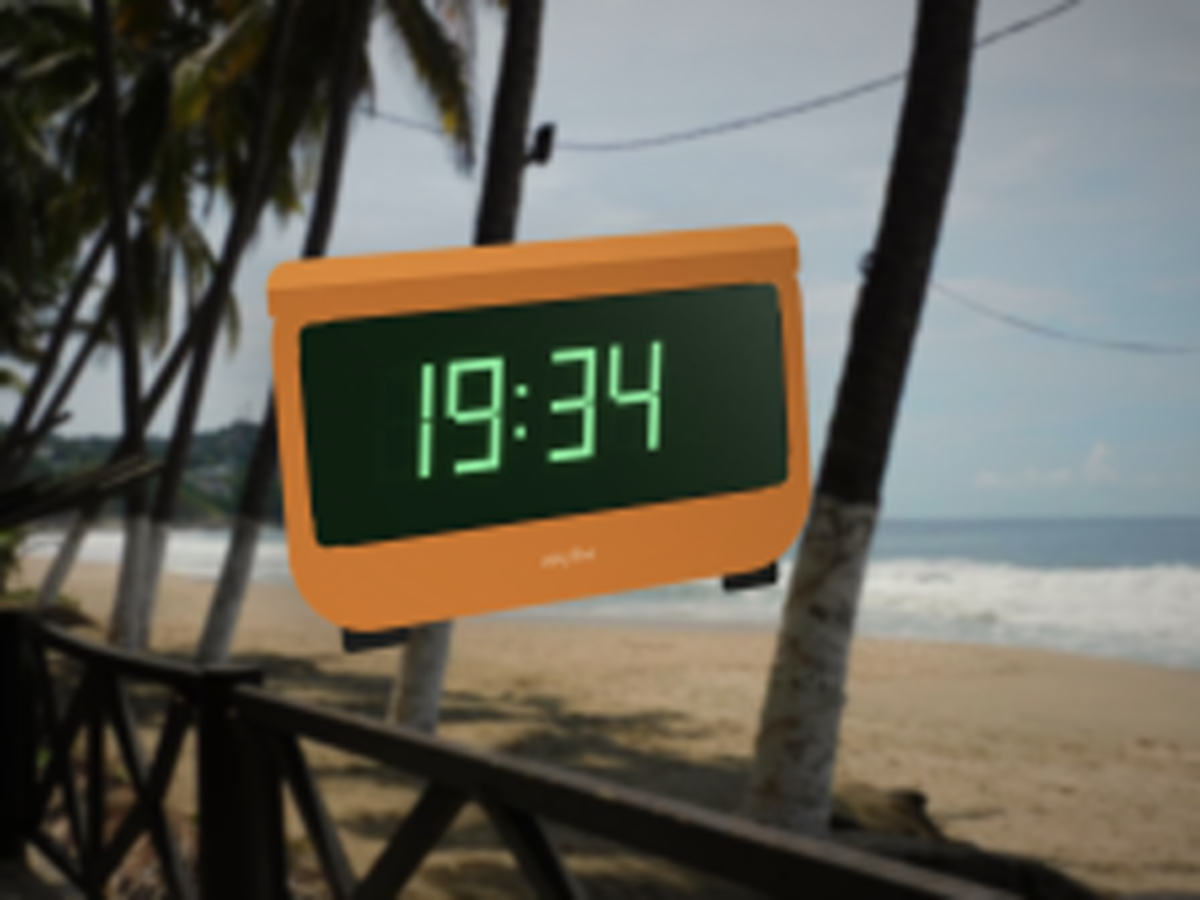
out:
{"hour": 19, "minute": 34}
